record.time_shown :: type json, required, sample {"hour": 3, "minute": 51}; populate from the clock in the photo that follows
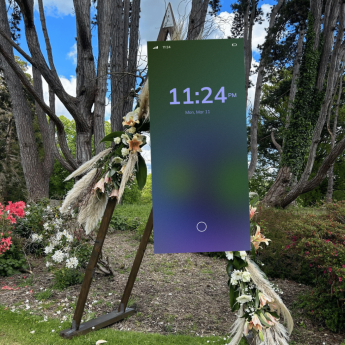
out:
{"hour": 11, "minute": 24}
